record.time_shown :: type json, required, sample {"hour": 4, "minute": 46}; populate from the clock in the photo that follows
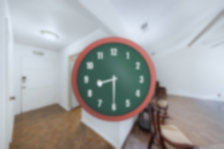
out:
{"hour": 8, "minute": 30}
